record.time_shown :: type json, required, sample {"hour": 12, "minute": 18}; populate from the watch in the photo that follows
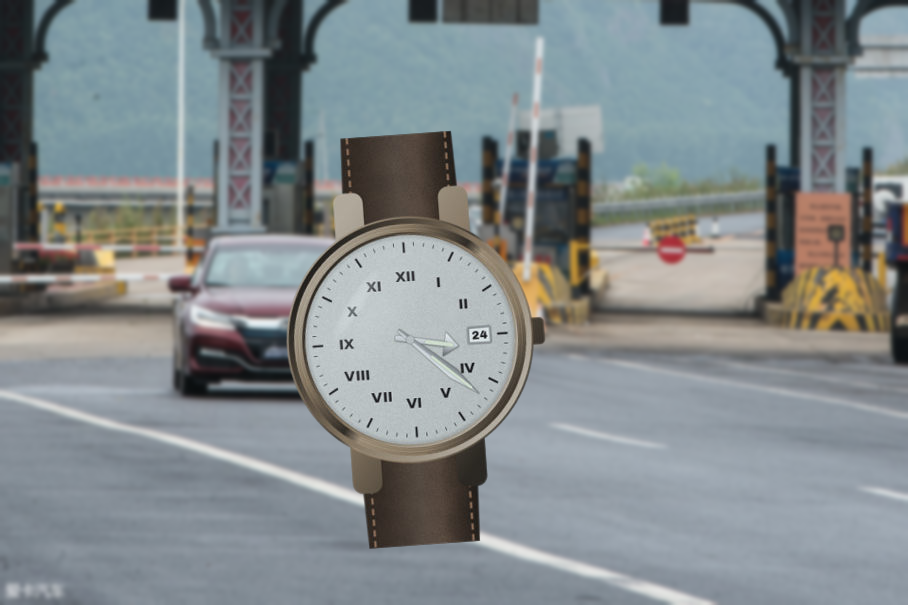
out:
{"hour": 3, "minute": 22}
